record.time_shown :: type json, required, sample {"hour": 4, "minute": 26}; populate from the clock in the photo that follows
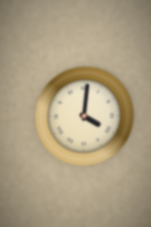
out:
{"hour": 4, "minute": 1}
